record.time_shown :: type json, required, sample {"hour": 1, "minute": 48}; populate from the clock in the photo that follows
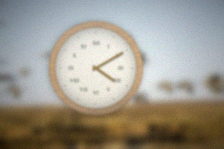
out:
{"hour": 4, "minute": 10}
